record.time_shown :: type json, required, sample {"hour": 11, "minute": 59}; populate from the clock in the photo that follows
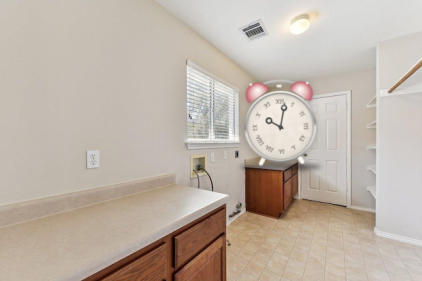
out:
{"hour": 10, "minute": 2}
